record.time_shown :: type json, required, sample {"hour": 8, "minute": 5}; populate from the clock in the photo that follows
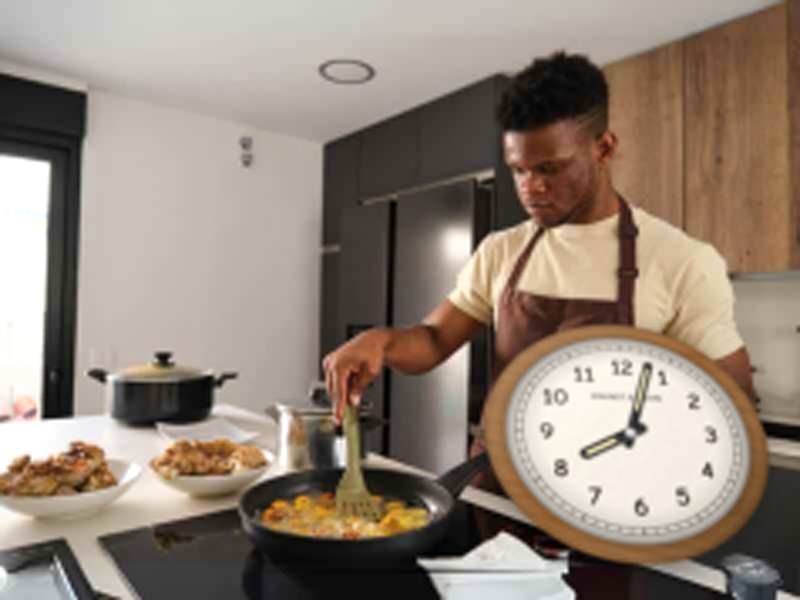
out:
{"hour": 8, "minute": 3}
